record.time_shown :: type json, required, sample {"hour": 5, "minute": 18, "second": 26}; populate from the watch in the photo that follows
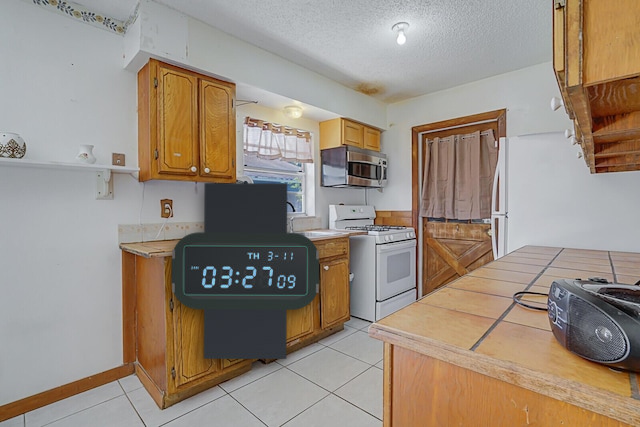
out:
{"hour": 3, "minute": 27, "second": 9}
